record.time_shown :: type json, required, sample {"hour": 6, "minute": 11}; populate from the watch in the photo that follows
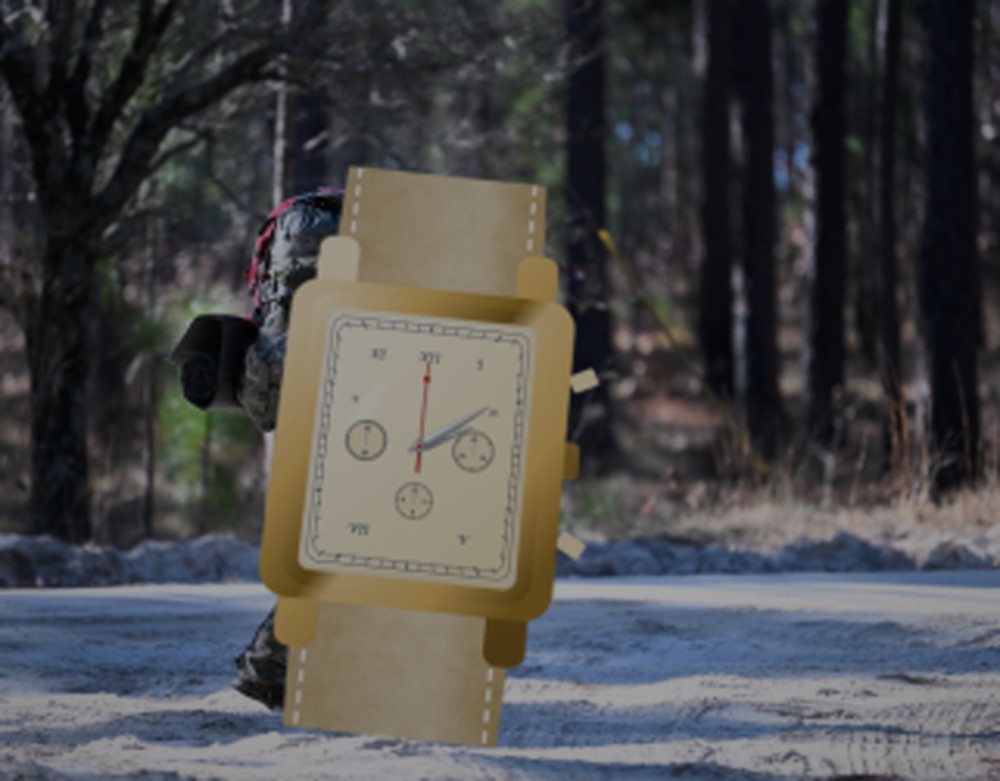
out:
{"hour": 2, "minute": 9}
